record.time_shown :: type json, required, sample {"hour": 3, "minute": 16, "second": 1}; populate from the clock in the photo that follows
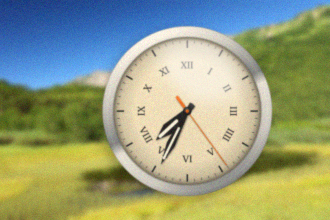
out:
{"hour": 7, "minute": 34, "second": 24}
